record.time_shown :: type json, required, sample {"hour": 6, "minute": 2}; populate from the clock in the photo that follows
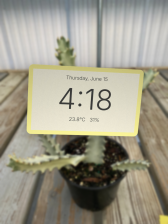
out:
{"hour": 4, "minute": 18}
